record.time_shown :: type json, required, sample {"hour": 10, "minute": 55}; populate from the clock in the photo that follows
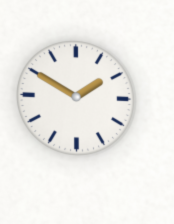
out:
{"hour": 1, "minute": 50}
